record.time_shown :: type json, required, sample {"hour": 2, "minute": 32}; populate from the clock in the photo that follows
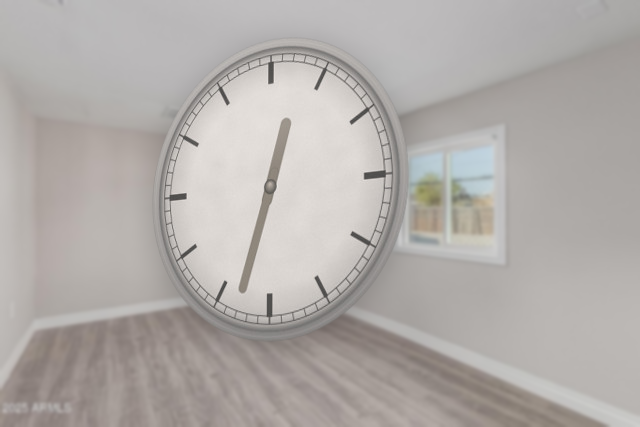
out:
{"hour": 12, "minute": 33}
